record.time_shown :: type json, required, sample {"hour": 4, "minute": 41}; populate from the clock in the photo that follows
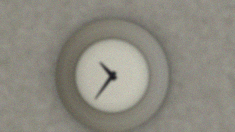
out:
{"hour": 10, "minute": 36}
